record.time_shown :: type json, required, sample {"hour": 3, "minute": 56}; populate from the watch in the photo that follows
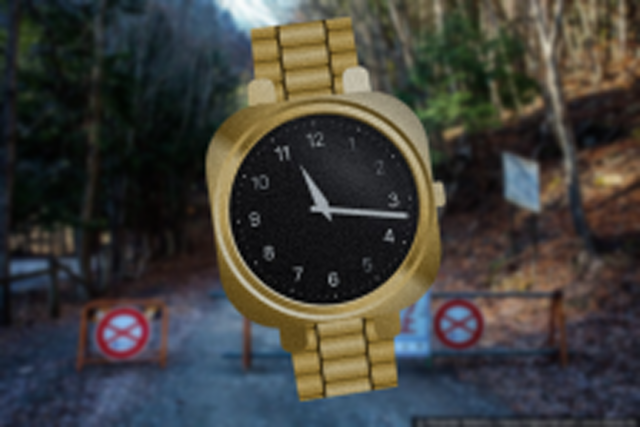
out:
{"hour": 11, "minute": 17}
